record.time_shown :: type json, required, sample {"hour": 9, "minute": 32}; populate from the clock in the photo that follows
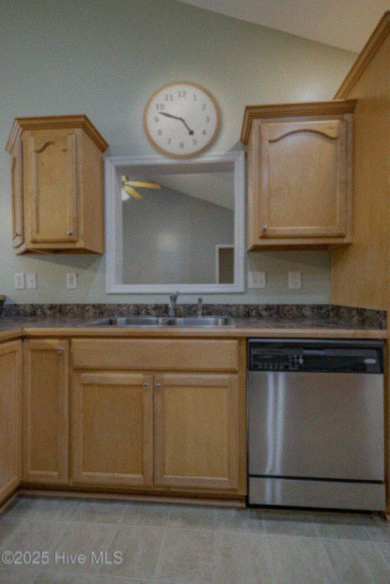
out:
{"hour": 4, "minute": 48}
